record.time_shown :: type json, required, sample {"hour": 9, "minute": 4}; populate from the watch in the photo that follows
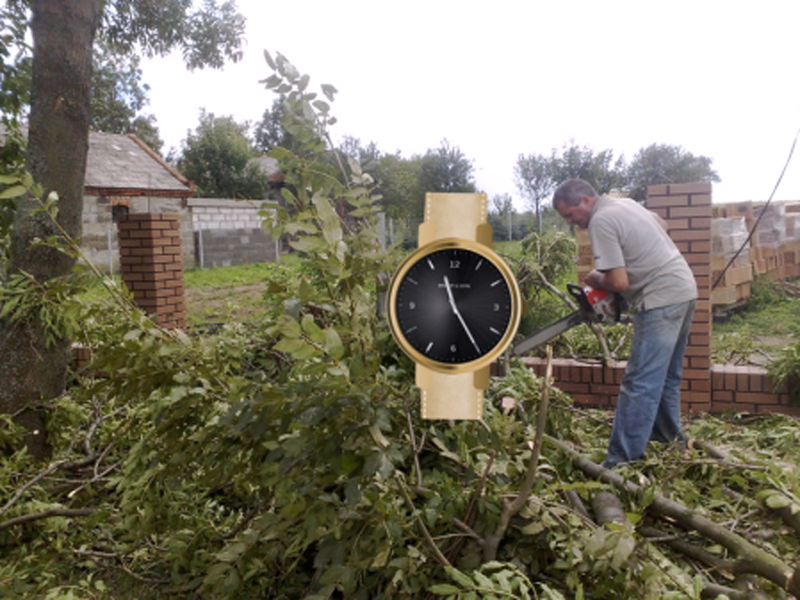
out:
{"hour": 11, "minute": 25}
